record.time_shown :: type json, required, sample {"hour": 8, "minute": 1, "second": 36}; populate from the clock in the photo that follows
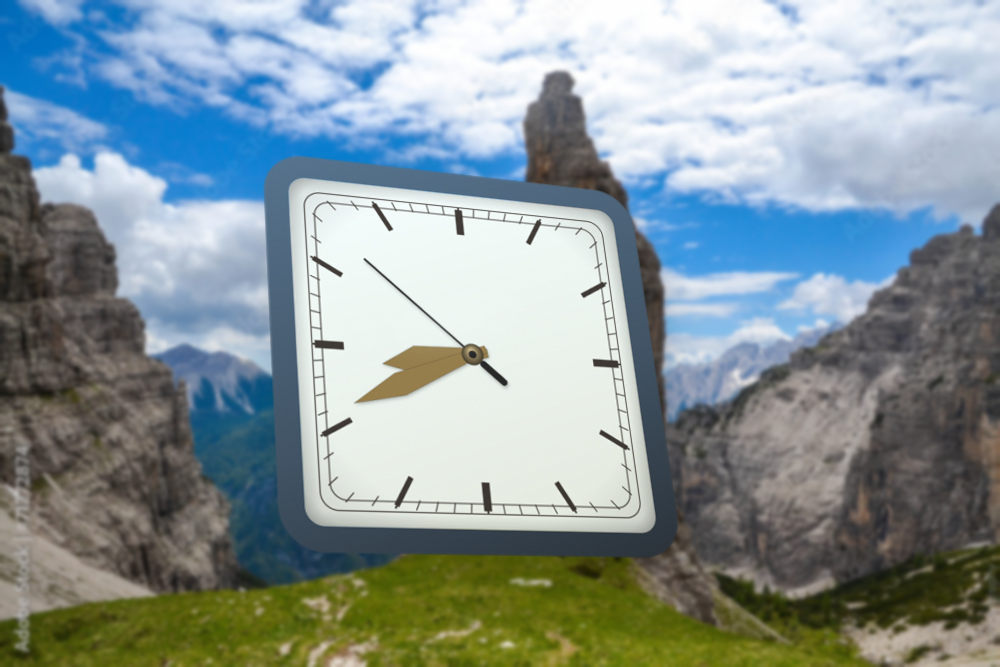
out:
{"hour": 8, "minute": 40, "second": 52}
